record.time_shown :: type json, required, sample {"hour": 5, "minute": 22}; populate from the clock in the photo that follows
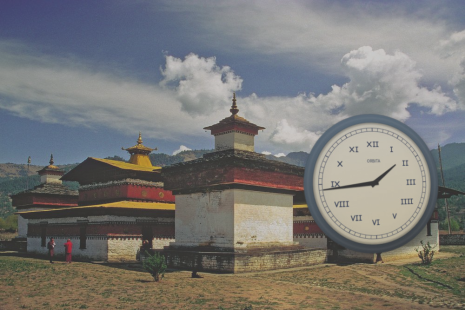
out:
{"hour": 1, "minute": 44}
